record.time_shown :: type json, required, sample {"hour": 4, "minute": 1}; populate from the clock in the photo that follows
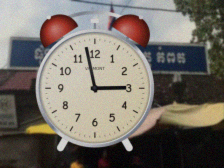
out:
{"hour": 2, "minute": 58}
